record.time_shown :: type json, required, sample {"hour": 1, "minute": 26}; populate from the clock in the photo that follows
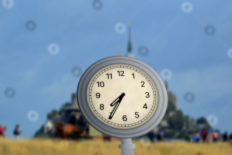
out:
{"hour": 7, "minute": 35}
